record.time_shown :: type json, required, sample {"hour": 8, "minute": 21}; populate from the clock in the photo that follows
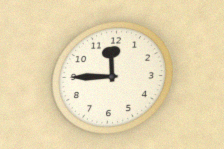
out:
{"hour": 11, "minute": 45}
